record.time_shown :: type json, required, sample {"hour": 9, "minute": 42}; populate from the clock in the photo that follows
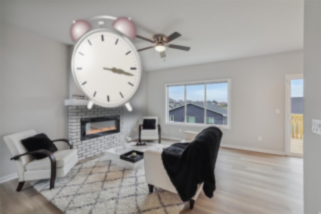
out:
{"hour": 3, "minute": 17}
